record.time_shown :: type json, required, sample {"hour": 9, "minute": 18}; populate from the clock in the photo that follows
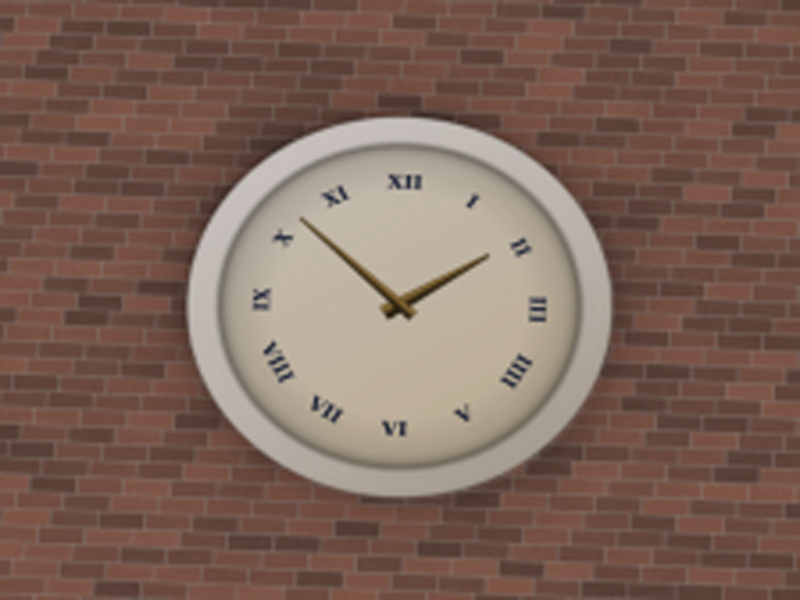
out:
{"hour": 1, "minute": 52}
